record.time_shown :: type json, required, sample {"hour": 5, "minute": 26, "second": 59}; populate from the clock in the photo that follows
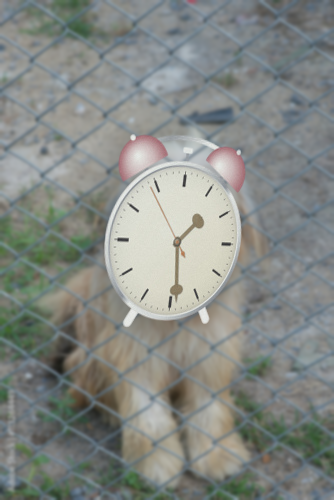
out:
{"hour": 1, "minute": 28, "second": 54}
